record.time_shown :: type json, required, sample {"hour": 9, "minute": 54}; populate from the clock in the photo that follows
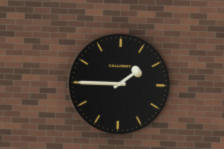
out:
{"hour": 1, "minute": 45}
